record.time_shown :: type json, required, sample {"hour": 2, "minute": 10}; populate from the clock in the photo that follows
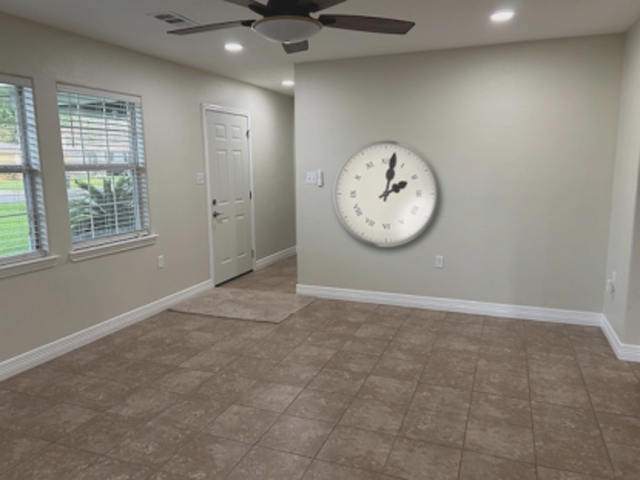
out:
{"hour": 2, "minute": 2}
